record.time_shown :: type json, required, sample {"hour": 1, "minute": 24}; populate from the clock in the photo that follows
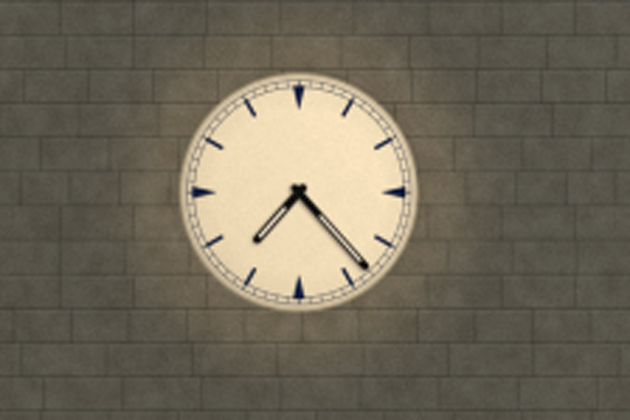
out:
{"hour": 7, "minute": 23}
